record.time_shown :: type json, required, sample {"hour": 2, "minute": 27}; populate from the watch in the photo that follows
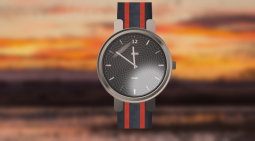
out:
{"hour": 11, "minute": 51}
